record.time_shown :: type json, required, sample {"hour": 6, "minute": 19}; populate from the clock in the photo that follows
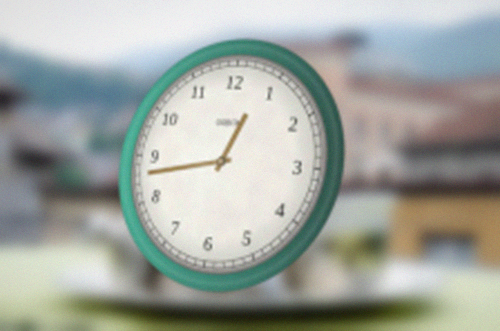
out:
{"hour": 12, "minute": 43}
